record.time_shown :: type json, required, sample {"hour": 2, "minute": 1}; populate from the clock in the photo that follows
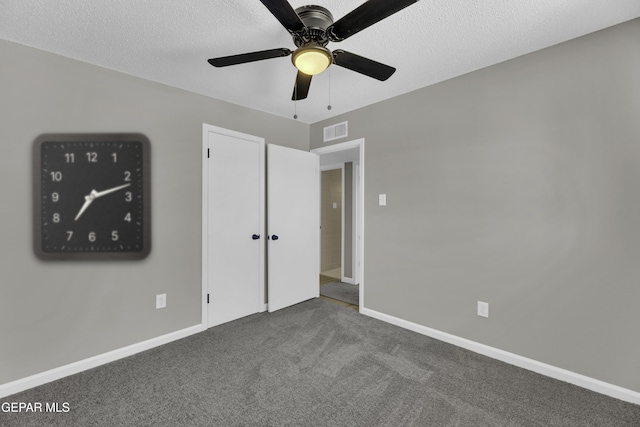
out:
{"hour": 7, "minute": 12}
